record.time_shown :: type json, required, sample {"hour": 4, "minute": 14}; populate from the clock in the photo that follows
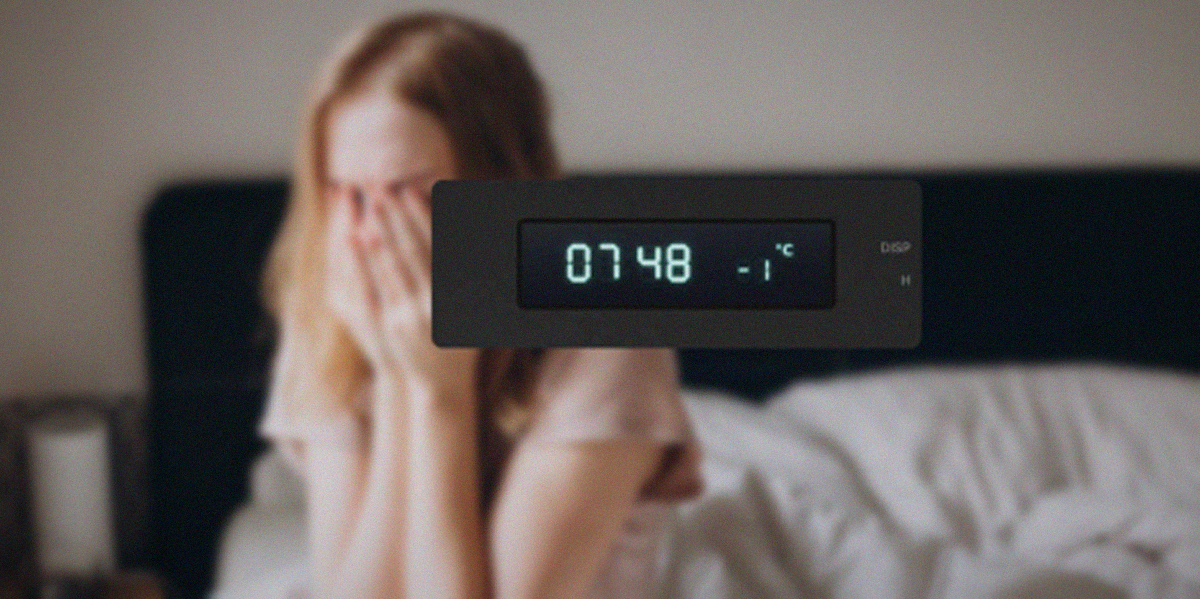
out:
{"hour": 7, "minute": 48}
